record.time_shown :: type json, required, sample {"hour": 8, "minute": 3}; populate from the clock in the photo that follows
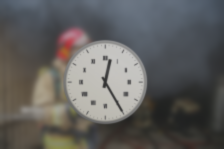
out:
{"hour": 12, "minute": 25}
